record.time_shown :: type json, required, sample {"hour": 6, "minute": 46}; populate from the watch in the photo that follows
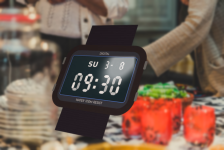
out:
{"hour": 9, "minute": 30}
